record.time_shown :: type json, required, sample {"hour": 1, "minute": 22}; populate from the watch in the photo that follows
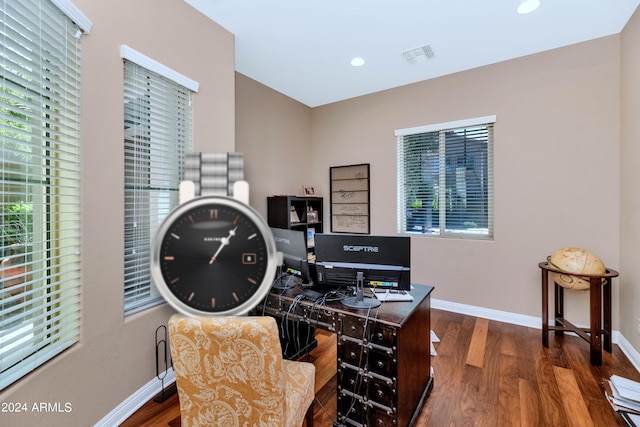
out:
{"hour": 1, "minute": 6}
